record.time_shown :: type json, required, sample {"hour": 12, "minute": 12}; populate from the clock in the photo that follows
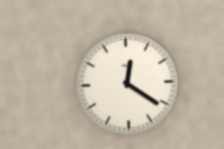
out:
{"hour": 12, "minute": 21}
